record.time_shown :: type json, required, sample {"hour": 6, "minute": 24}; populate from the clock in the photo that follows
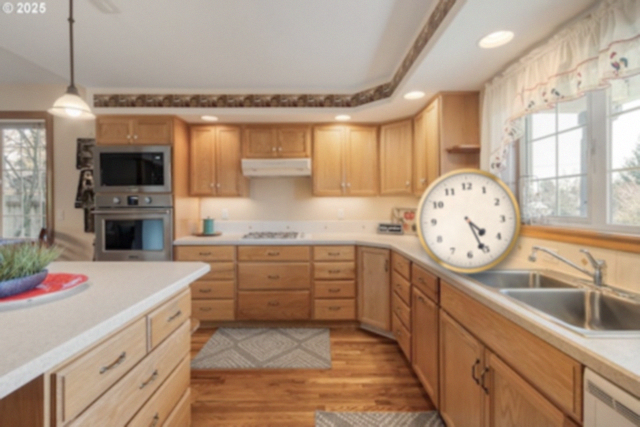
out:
{"hour": 4, "minute": 26}
